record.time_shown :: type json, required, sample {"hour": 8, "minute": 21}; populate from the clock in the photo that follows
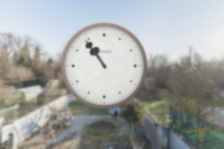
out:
{"hour": 10, "minute": 54}
